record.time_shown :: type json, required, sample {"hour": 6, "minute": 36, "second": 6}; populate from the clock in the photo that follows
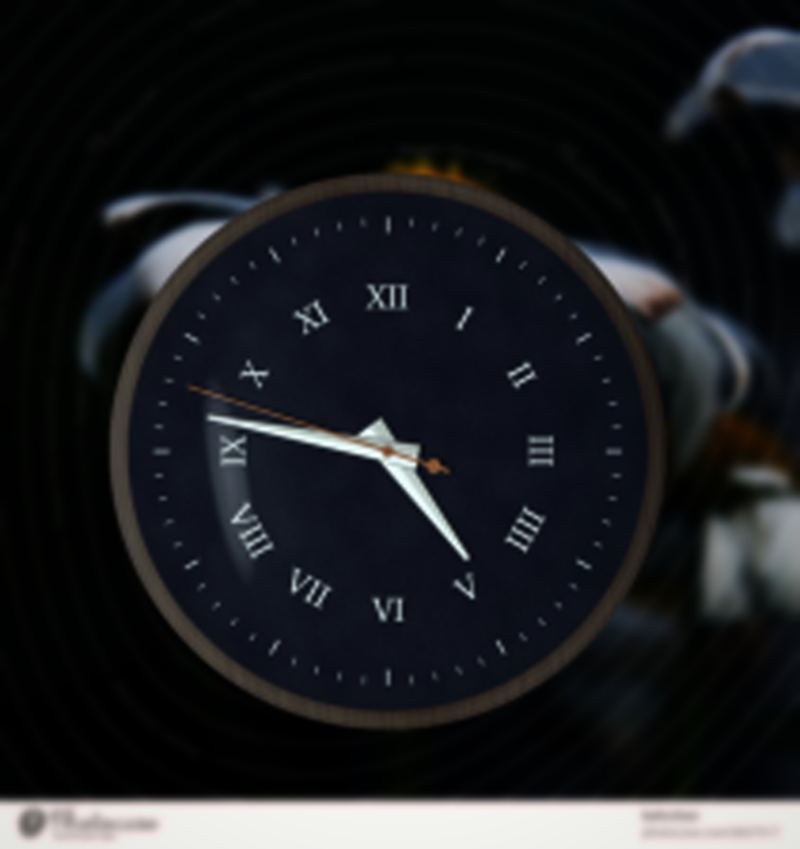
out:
{"hour": 4, "minute": 46, "second": 48}
